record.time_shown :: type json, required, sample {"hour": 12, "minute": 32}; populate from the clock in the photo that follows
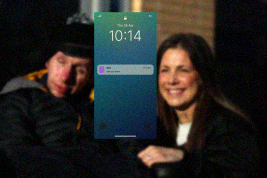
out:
{"hour": 10, "minute": 14}
